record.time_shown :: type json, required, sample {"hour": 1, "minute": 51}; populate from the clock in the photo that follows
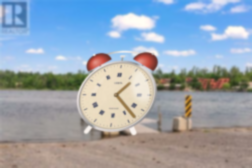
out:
{"hour": 1, "minute": 23}
